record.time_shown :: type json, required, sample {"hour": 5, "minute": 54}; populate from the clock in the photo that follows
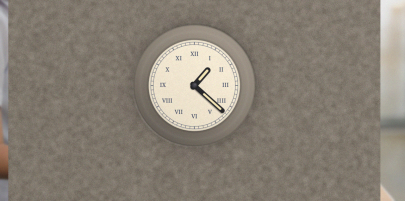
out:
{"hour": 1, "minute": 22}
